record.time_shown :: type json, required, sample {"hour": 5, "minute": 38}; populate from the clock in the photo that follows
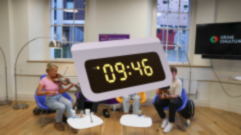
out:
{"hour": 9, "minute": 46}
